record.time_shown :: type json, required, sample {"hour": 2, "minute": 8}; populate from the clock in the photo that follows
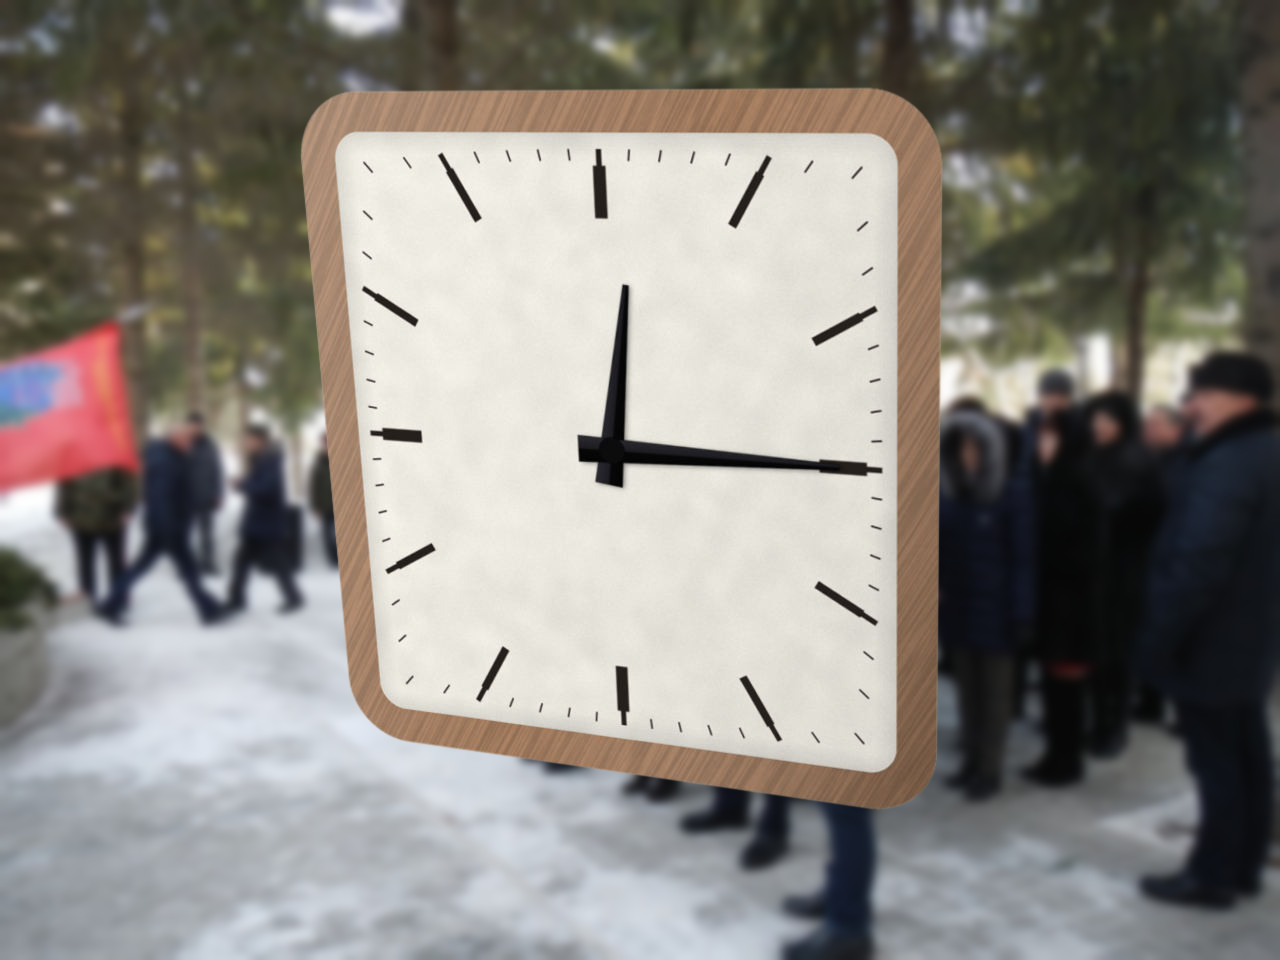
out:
{"hour": 12, "minute": 15}
